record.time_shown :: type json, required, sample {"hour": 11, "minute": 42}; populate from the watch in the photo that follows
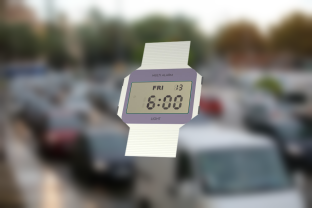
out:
{"hour": 6, "minute": 0}
